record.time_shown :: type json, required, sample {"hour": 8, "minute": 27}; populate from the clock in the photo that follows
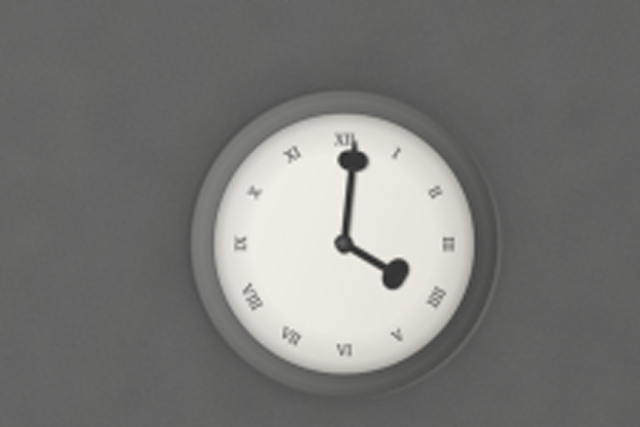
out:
{"hour": 4, "minute": 1}
